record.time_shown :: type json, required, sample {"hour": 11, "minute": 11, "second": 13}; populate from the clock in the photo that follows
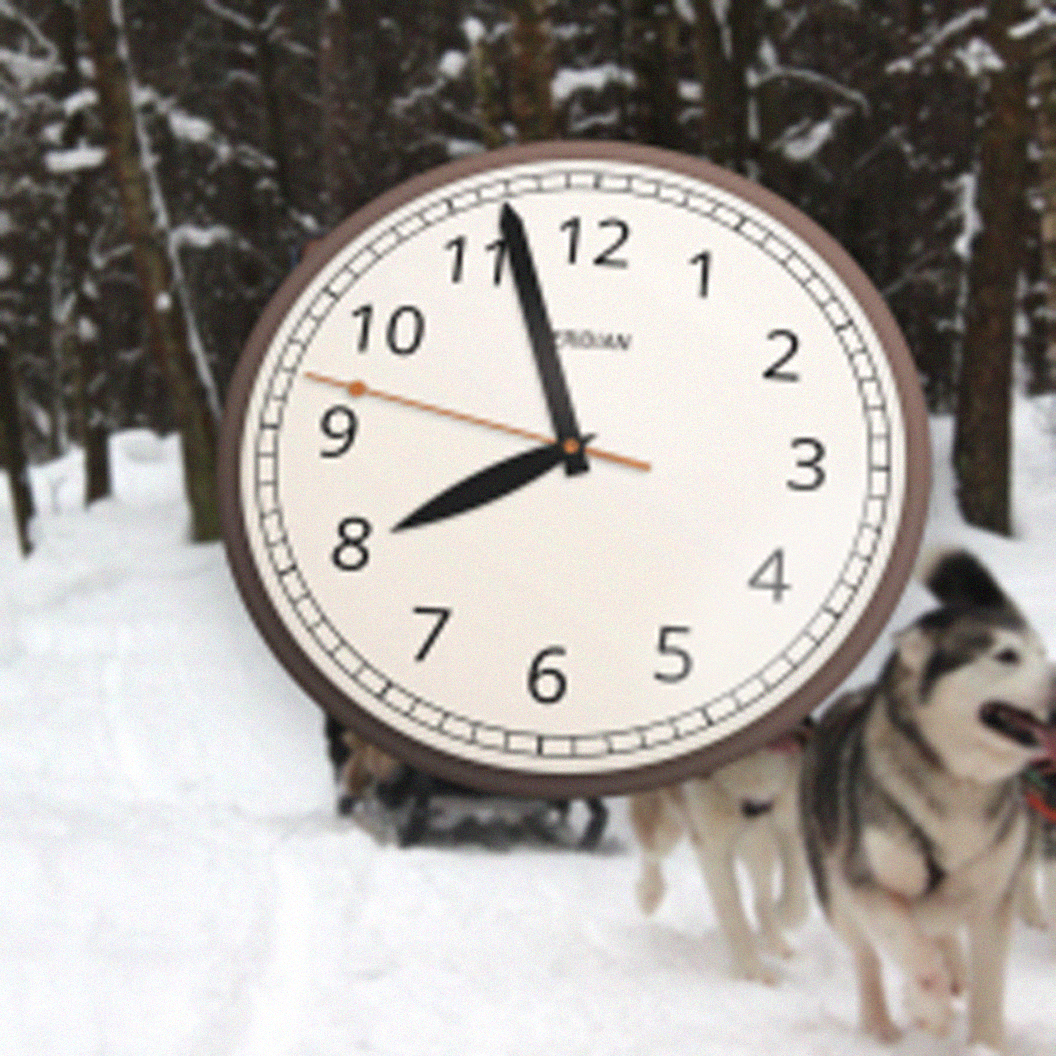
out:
{"hour": 7, "minute": 56, "second": 47}
